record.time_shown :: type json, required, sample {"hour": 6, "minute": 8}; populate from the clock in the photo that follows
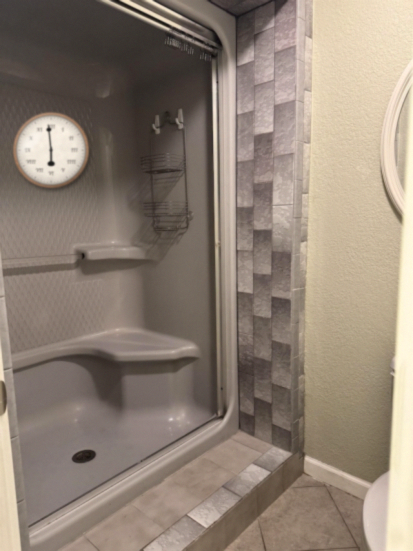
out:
{"hour": 5, "minute": 59}
